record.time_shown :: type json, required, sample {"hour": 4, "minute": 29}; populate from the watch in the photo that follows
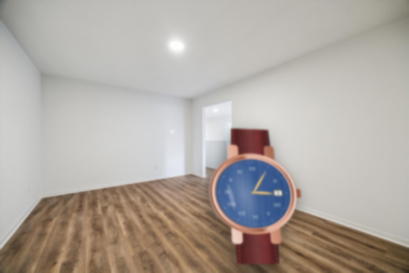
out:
{"hour": 3, "minute": 5}
